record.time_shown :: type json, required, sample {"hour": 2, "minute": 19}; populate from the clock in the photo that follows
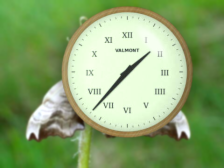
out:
{"hour": 1, "minute": 37}
